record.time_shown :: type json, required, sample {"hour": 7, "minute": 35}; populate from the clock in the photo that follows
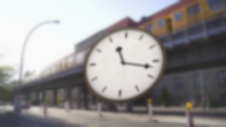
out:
{"hour": 11, "minute": 17}
